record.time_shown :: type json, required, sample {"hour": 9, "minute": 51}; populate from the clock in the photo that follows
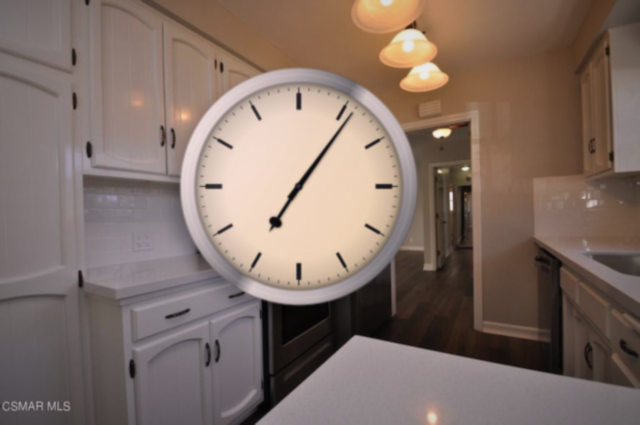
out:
{"hour": 7, "minute": 6}
